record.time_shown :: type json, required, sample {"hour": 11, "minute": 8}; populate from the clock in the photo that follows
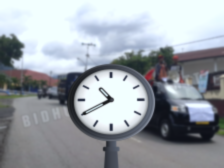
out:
{"hour": 10, "minute": 40}
